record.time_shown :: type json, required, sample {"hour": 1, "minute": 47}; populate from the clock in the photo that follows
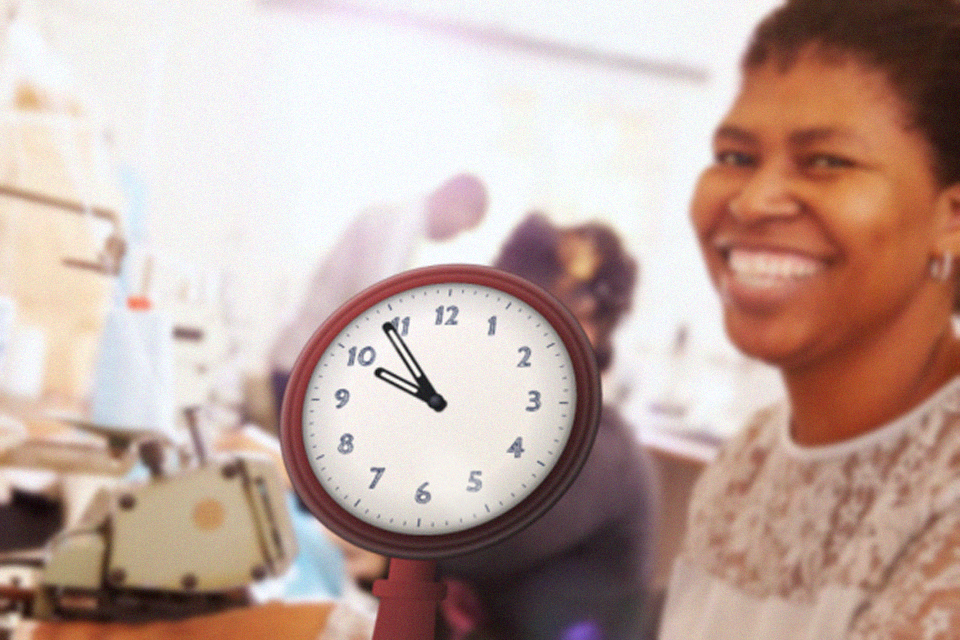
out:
{"hour": 9, "minute": 54}
